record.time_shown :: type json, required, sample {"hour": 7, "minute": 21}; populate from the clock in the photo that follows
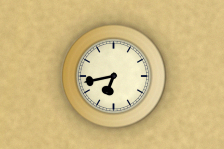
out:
{"hour": 6, "minute": 43}
